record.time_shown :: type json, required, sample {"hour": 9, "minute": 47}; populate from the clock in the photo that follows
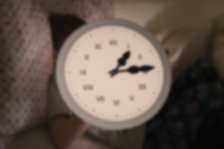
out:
{"hour": 1, "minute": 14}
